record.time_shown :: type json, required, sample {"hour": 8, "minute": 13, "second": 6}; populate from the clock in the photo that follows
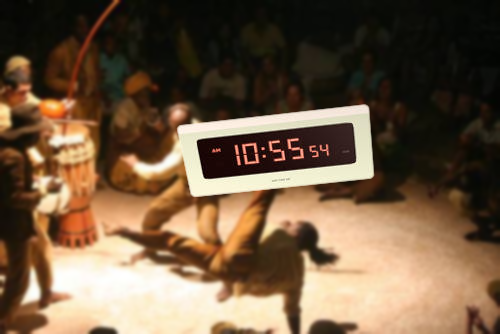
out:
{"hour": 10, "minute": 55, "second": 54}
